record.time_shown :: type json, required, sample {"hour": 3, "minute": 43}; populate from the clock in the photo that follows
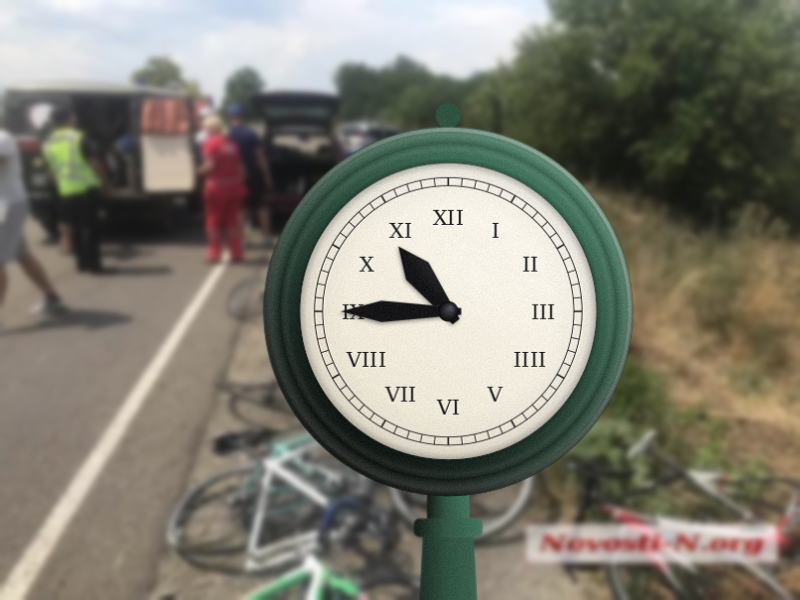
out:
{"hour": 10, "minute": 45}
